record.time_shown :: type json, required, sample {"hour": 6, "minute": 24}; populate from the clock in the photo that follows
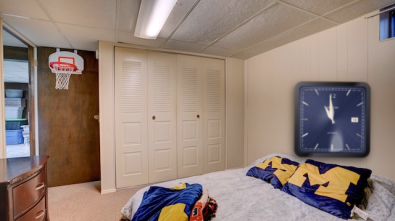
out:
{"hour": 10, "minute": 59}
